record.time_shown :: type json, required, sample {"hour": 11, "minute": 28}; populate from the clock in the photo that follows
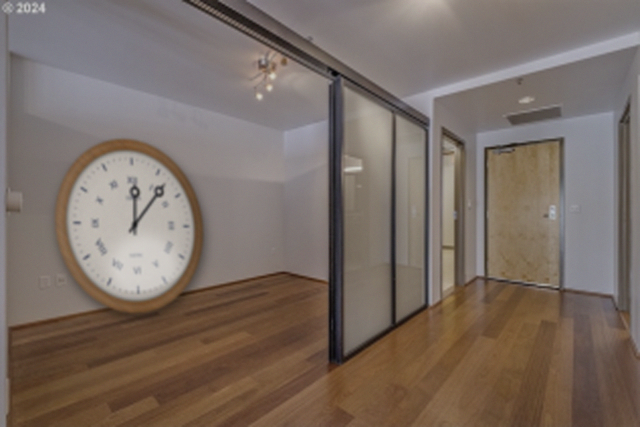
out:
{"hour": 12, "minute": 7}
